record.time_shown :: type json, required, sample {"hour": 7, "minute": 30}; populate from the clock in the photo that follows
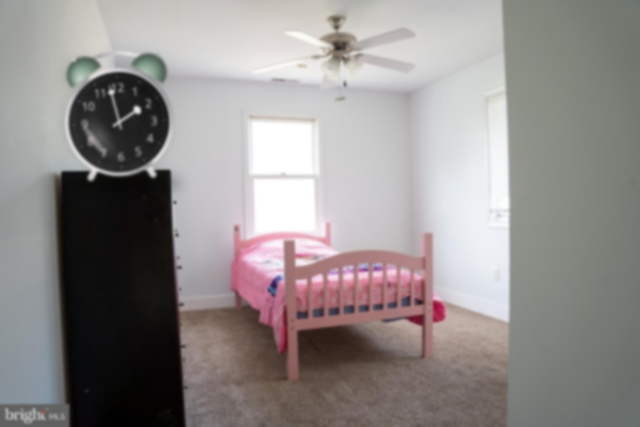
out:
{"hour": 1, "minute": 58}
